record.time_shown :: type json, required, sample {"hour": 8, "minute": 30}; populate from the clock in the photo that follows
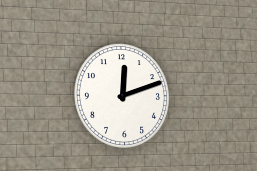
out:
{"hour": 12, "minute": 12}
